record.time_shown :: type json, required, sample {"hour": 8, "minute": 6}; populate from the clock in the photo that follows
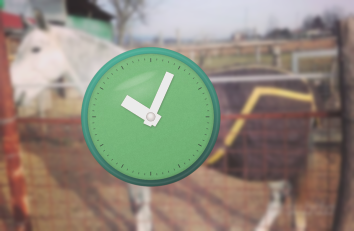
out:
{"hour": 10, "minute": 4}
